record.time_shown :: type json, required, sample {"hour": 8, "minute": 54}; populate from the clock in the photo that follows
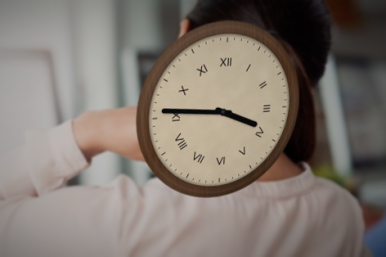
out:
{"hour": 3, "minute": 46}
